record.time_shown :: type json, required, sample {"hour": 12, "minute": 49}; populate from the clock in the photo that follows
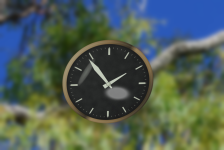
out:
{"hour": 1, "minute": 54}
